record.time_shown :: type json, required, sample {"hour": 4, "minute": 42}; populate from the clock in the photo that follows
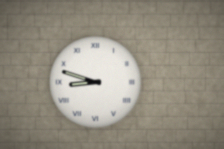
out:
{"hour": 8, "minute": 48}
